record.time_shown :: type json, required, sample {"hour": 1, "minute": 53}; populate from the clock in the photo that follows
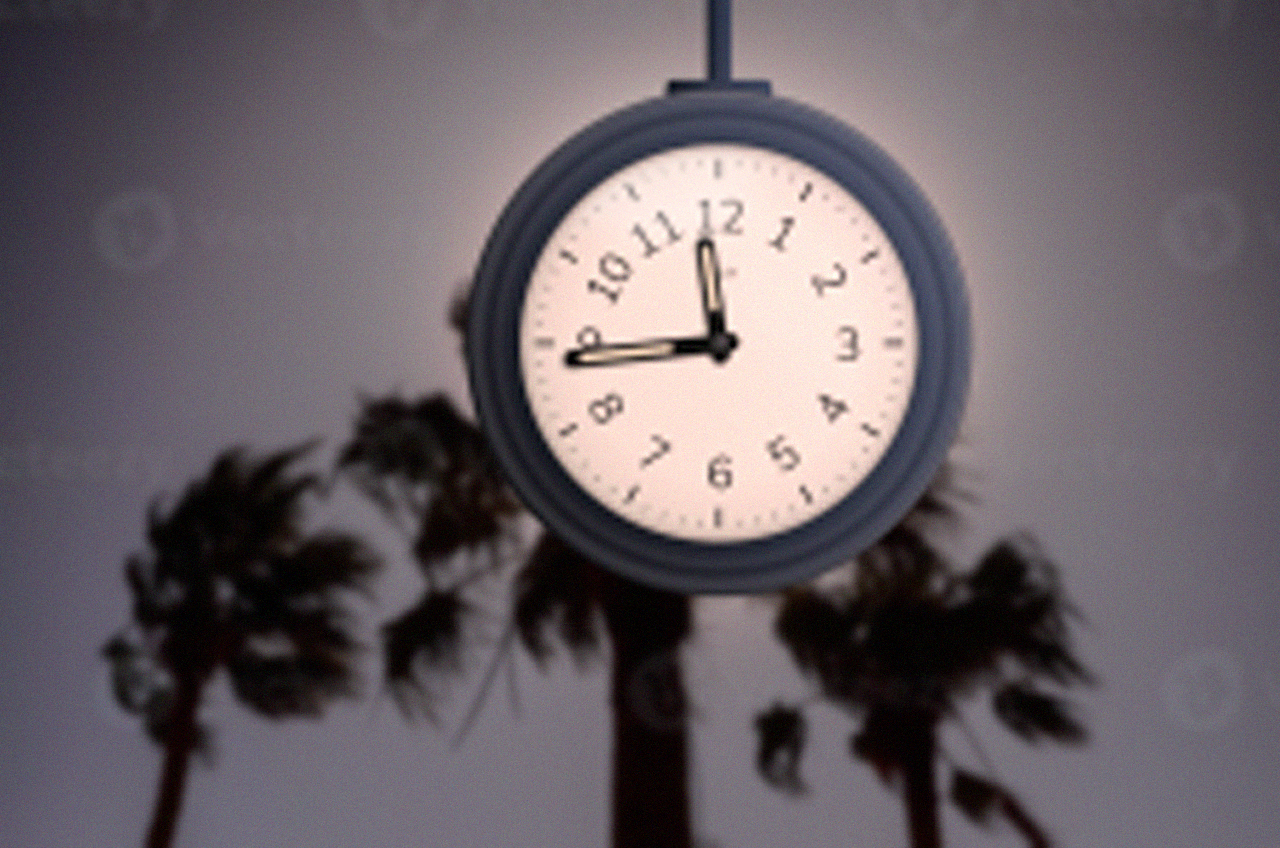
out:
{"hour": 11, "minute": 44}
